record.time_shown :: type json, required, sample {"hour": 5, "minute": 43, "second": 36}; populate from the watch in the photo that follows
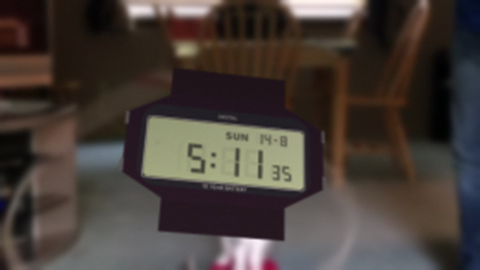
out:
{"hour": 5, "minute": 11, "second": 35}
